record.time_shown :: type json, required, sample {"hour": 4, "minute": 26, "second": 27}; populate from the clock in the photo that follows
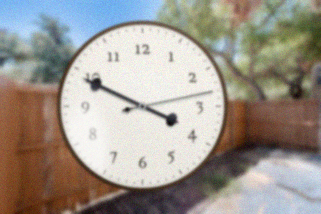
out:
{"hour": 3, "minute": 49, "second": 13}
